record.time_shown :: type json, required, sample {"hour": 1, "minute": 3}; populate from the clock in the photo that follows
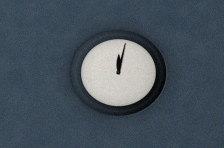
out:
{"hour": 12, "minute": 2}
